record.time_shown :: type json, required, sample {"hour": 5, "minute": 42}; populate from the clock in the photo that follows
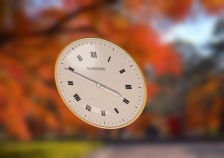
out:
{"hour": 3, "minute": 49}
